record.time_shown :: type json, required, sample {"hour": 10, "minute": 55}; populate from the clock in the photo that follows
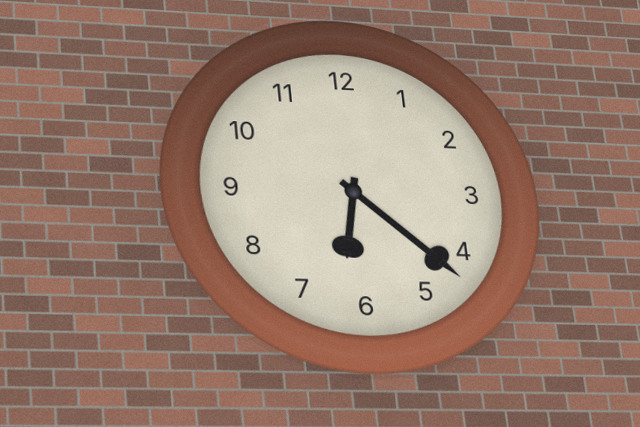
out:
{"hour": 6, "minute": 22}
